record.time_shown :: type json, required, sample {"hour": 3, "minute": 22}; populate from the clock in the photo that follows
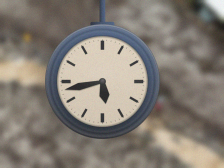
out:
{"hour": 5, "minute": 43}
